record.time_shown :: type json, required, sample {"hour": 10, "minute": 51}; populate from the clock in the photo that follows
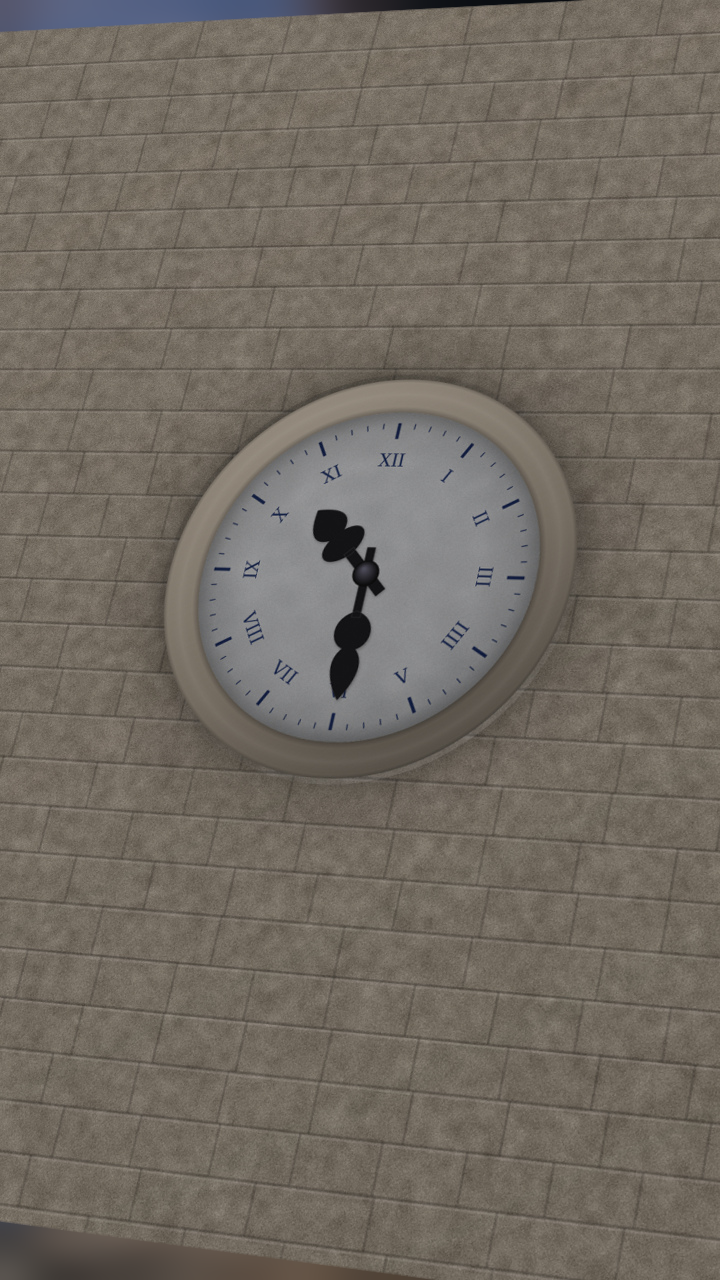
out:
{"hour": 10, "minute": 30}
